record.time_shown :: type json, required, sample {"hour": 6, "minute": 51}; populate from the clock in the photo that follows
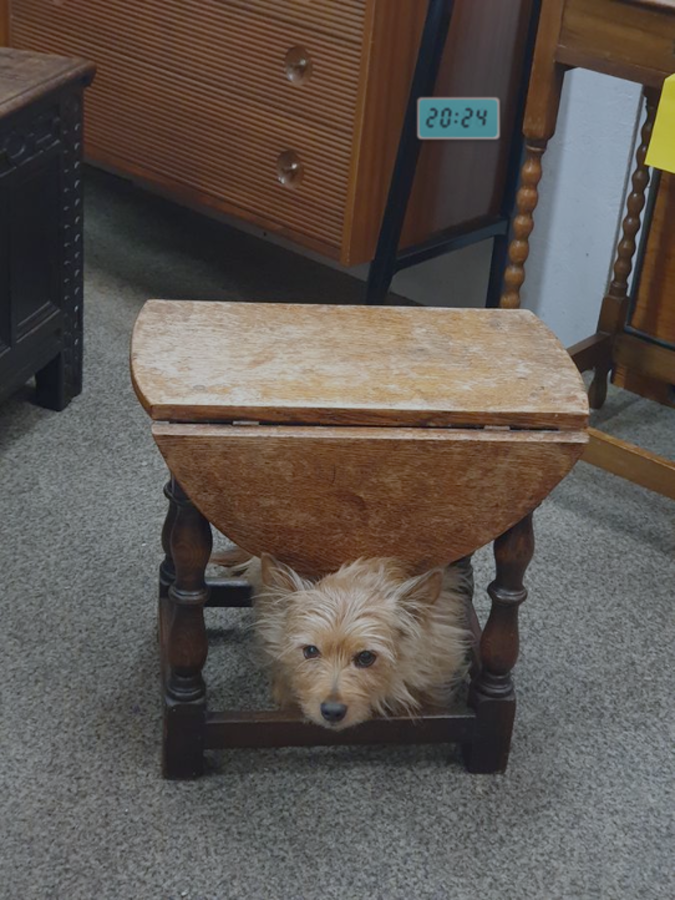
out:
{"hour": 20, "minute": 24}
